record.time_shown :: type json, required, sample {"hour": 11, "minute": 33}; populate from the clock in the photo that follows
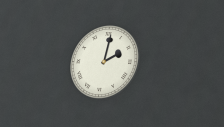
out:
{"hour": 2, "minute": 1}
